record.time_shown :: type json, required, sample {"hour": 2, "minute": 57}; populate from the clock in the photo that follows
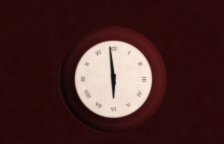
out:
{"hour": 5, "minute": 59}
